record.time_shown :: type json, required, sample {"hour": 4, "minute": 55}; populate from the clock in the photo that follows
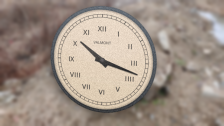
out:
{"hour": 10, "minute": 18}
